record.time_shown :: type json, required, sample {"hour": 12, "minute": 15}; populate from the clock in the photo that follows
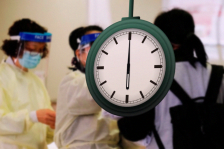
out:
{"hour": 6, "minute": 0}
